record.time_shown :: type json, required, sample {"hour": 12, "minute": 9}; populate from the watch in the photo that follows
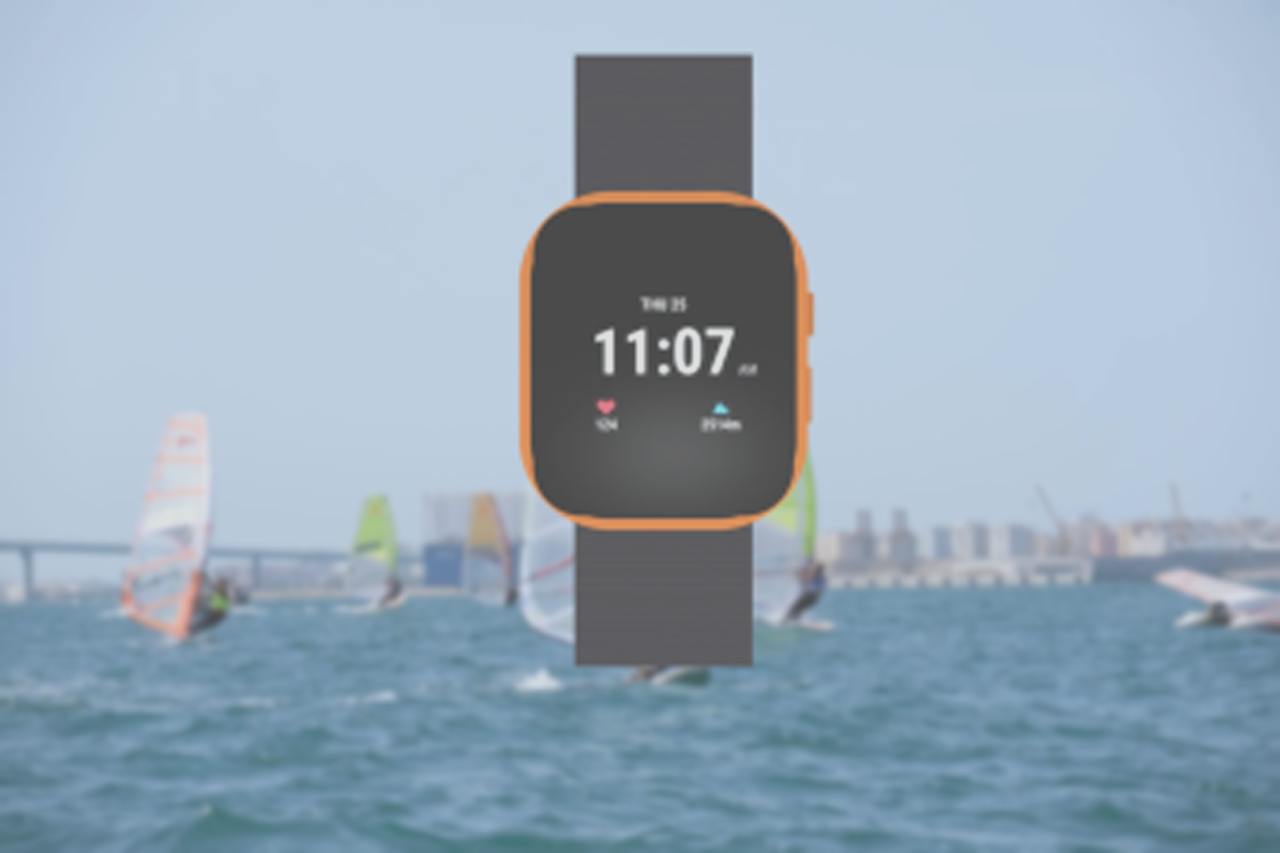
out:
{"hour": 11, "minute": 7}
